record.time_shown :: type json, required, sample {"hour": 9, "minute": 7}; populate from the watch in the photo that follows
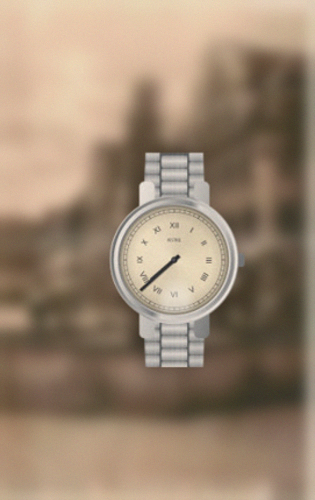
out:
{"hour": 7, "minute": 38}
